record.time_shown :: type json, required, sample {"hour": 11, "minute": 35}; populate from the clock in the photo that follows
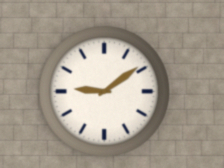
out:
{"hour": 9, "minute": 9}
